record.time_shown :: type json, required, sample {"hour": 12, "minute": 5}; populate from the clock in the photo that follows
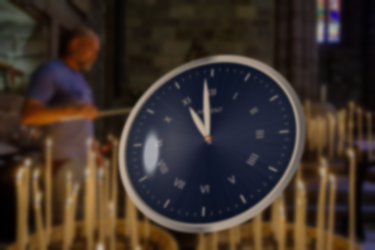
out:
{"hour": 10, "minute": 59}
